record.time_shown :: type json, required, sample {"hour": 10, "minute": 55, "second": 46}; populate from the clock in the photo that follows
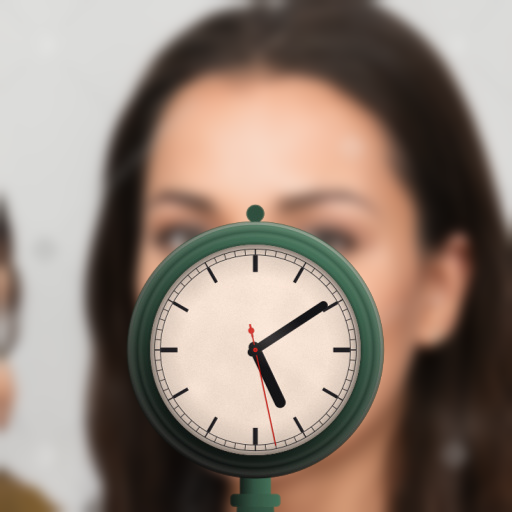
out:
{"hour": 5, "minute": 9, "second": 28}
